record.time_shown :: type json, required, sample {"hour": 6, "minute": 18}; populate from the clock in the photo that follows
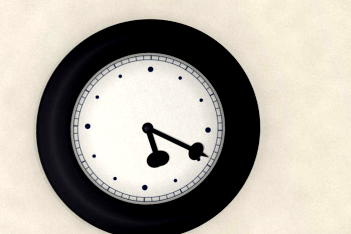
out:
{"hour": 5, "minute": 19}
